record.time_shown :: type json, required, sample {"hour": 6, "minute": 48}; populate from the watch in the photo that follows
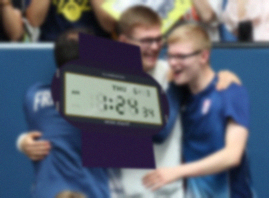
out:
{"hour": 1, "minute": 24}
